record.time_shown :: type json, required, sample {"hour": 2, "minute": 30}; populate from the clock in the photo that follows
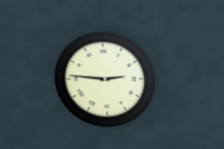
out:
{"hour": 2, "minute": 46}
